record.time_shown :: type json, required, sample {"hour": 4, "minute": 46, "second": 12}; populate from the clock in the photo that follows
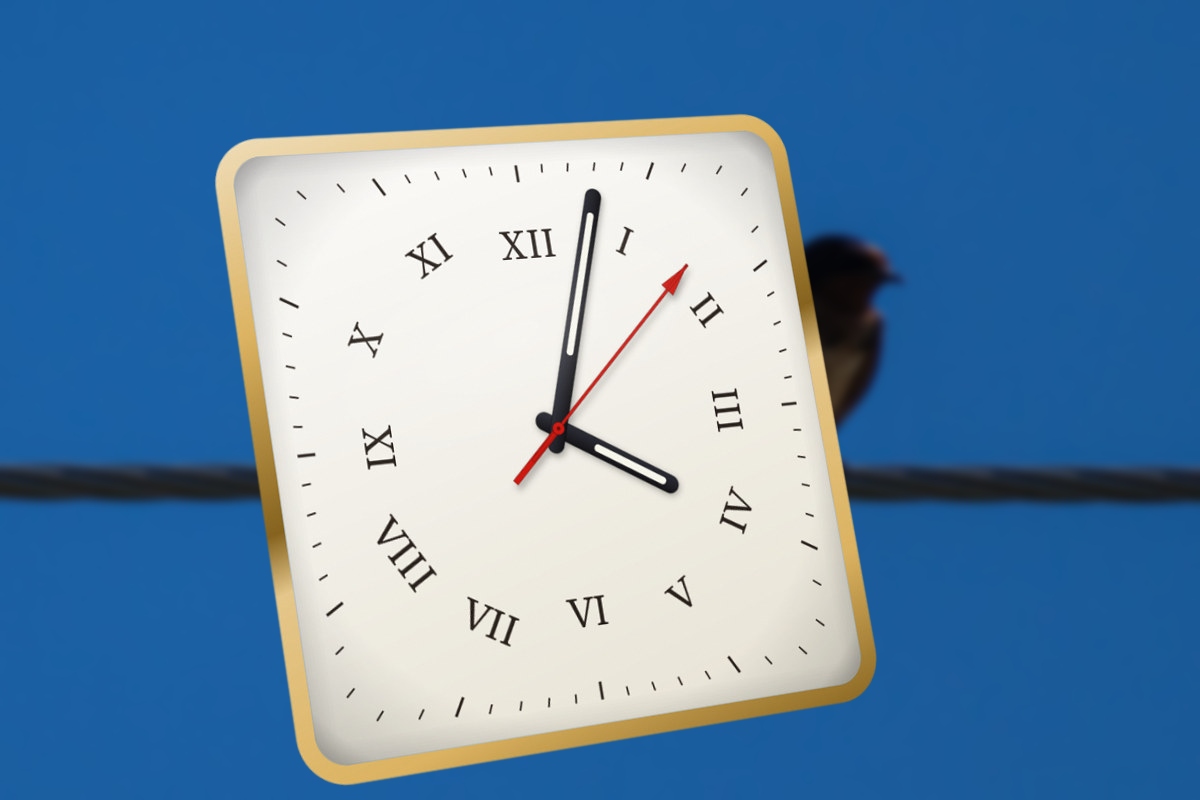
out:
{"hour": 4, "minute": 3, "second": 8}
